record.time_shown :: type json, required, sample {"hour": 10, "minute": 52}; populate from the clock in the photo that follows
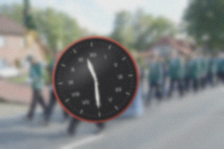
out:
{"hour": 11, "minute": 30}
